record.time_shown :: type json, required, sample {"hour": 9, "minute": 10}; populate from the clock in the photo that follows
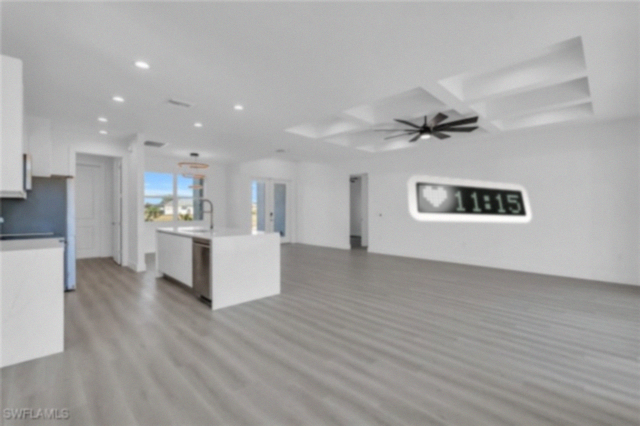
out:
{"hour": 11, "minute": 15}
